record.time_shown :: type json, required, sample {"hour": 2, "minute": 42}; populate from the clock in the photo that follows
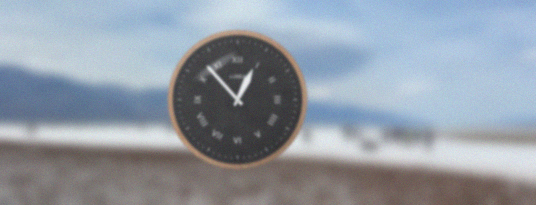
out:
{"hour": 12, "minute": 53}
